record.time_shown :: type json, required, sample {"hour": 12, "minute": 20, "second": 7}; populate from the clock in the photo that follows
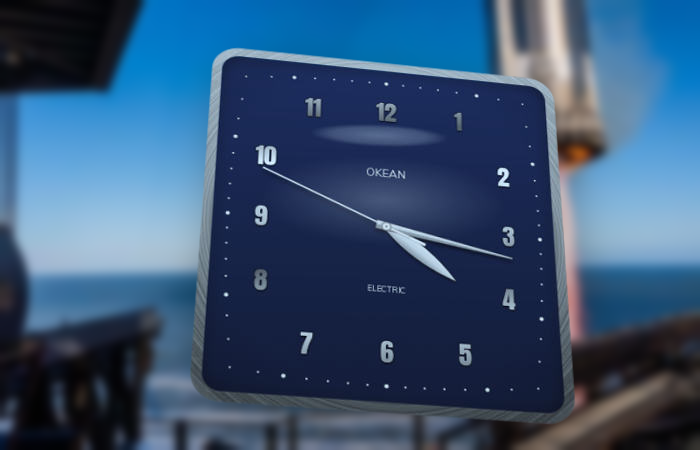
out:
{"hour": 4, "minute": 16, "second": 49}
